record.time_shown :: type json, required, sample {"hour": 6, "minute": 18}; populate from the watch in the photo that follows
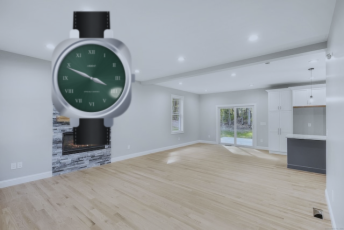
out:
{"hour": 3, "minute": 49}
